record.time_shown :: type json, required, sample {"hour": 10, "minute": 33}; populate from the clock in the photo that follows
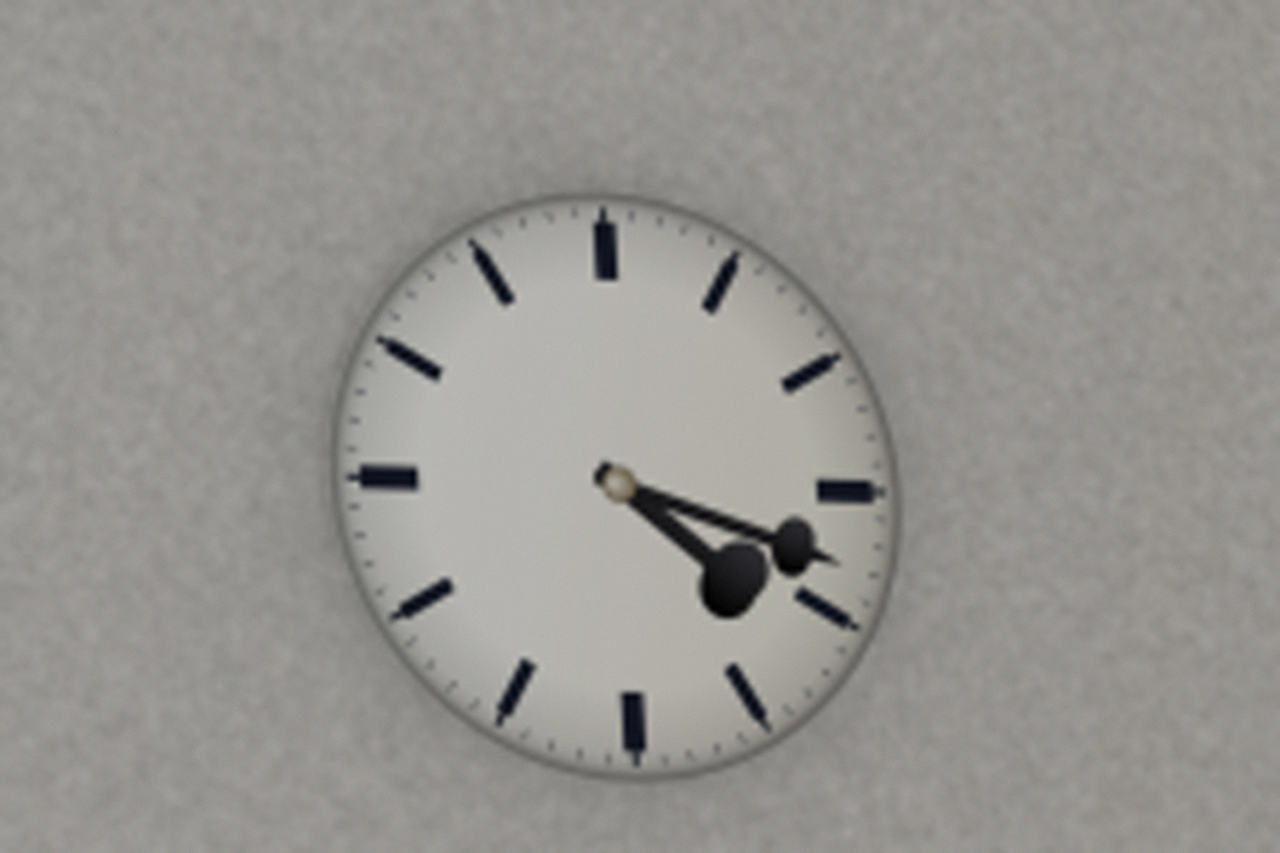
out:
{"hour": 4, "minute": 18}
